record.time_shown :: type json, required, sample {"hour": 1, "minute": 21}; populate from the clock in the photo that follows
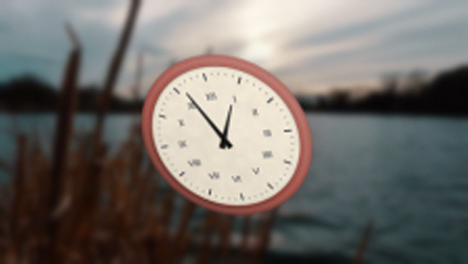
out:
{"hour": 12, "minute": 56}
